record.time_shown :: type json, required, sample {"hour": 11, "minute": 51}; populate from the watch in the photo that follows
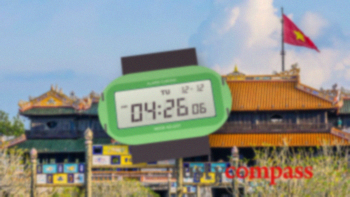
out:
{"hour": 4, "minute": 26}
